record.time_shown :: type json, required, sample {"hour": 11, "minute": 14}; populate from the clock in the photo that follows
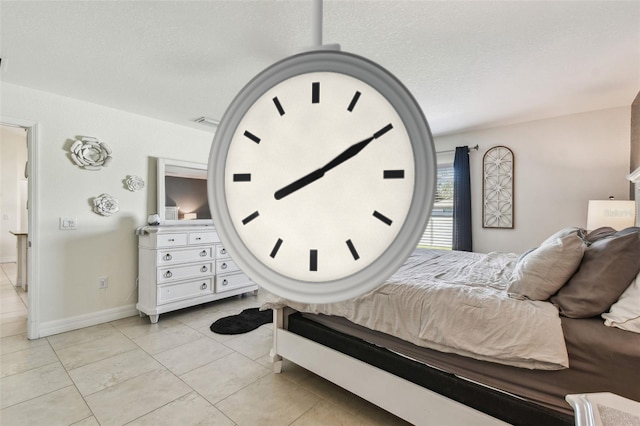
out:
{"hour": 8, "minute": 10}
